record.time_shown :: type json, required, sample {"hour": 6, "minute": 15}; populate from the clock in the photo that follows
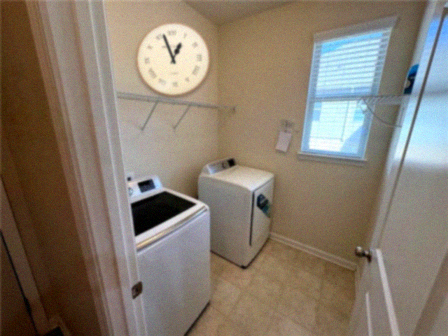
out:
{"hour": 12, "minute": 57}
